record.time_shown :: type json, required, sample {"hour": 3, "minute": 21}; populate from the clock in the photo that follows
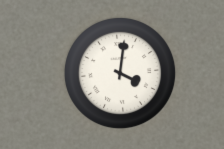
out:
{"hour": 4, "minute": 2}
